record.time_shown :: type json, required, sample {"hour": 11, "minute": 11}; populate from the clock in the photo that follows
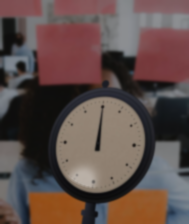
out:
{"hour": 12, "minute": 0}
